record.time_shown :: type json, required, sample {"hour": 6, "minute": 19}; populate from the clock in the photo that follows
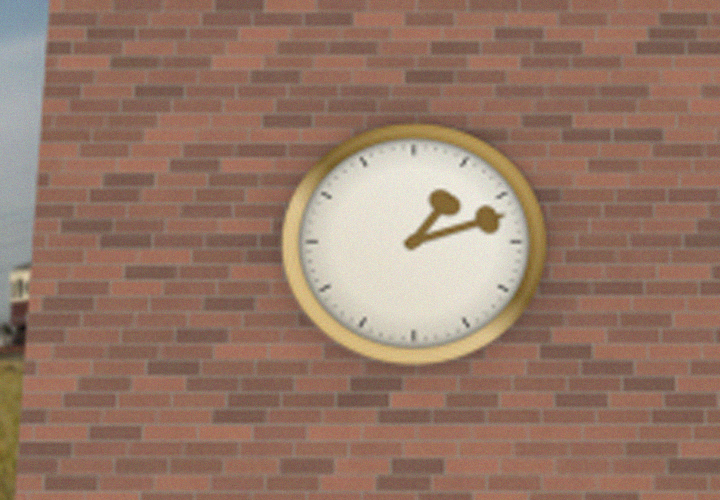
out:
{"hour": 1, "minute": 12}
